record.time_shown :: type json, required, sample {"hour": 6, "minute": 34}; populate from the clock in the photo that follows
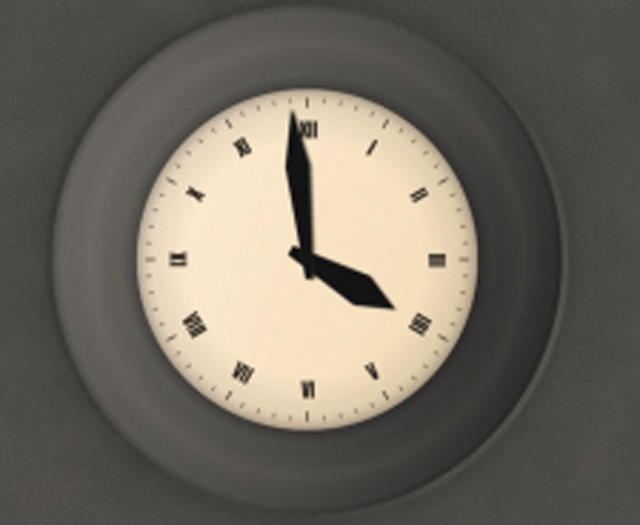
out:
{"hour": 3, "minute": 59}
